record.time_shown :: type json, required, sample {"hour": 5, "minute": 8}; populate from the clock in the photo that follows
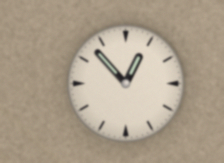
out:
{"hour": 12, "minute": 53}
